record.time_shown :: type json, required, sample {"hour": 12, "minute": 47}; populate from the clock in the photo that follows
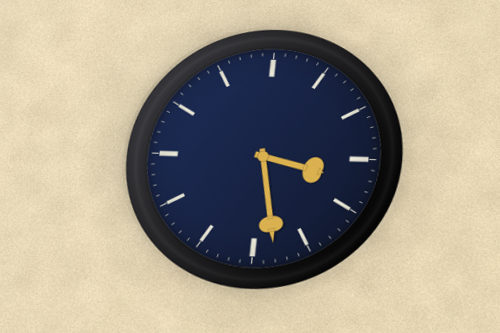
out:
{"hour": 3, "minute": 28}
